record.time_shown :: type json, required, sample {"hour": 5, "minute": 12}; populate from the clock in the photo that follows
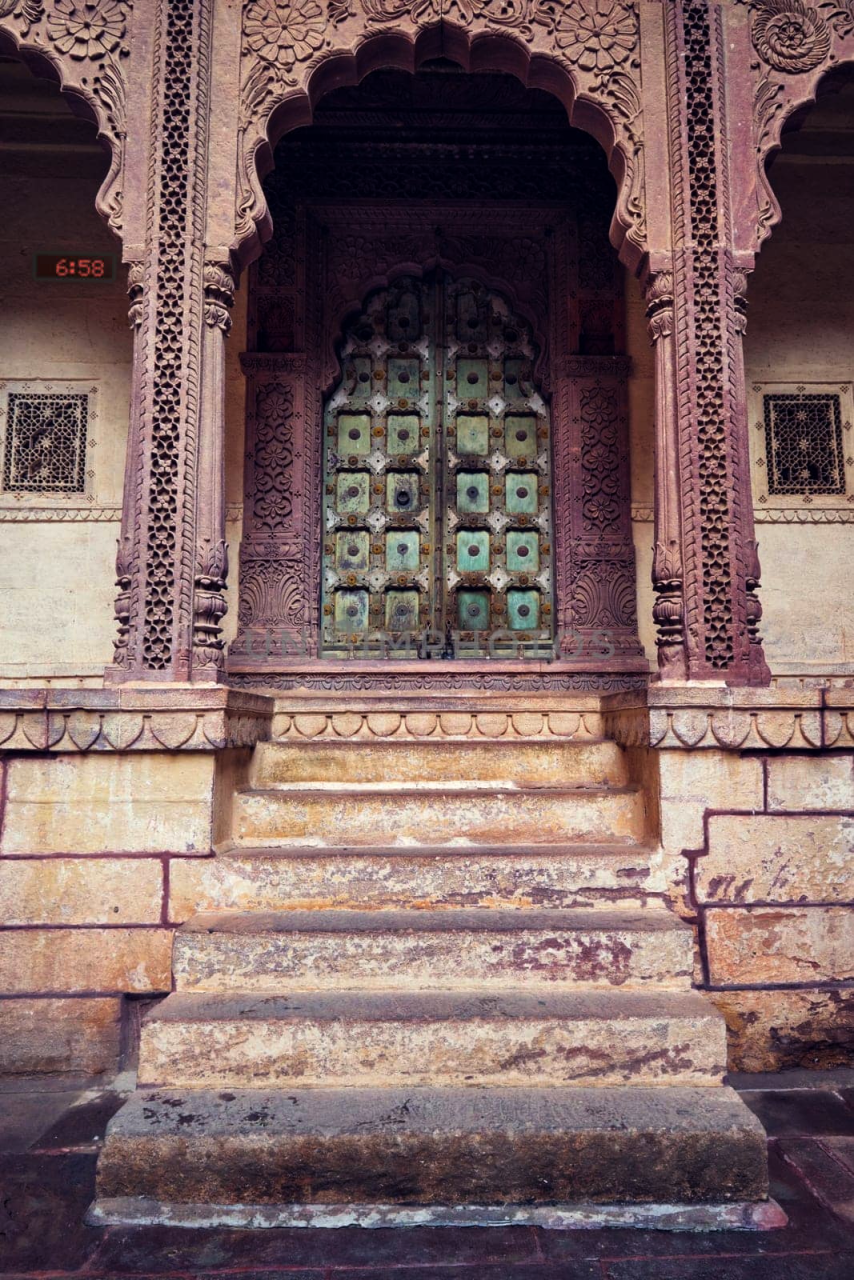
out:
{"hour": 6, "minute": 58}
